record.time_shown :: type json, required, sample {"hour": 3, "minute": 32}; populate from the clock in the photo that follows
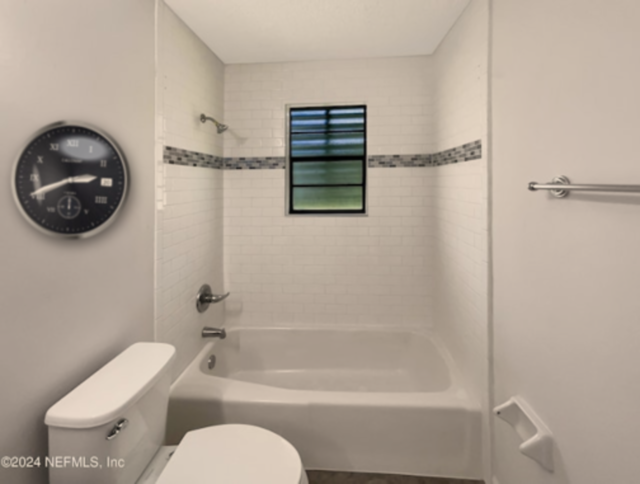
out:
{"hour": 2, "minute": 41}
